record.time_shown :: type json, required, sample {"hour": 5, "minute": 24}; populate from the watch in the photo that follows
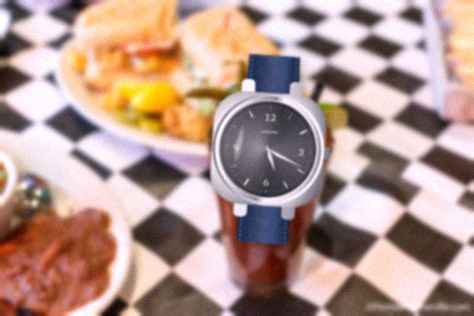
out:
{"hour": 5, "minute": 19}
